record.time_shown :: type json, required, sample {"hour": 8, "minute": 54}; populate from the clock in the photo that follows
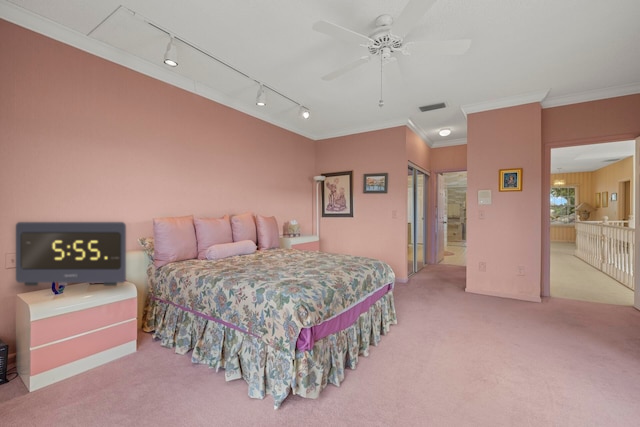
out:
{"hour": 5, "minute": 55}
